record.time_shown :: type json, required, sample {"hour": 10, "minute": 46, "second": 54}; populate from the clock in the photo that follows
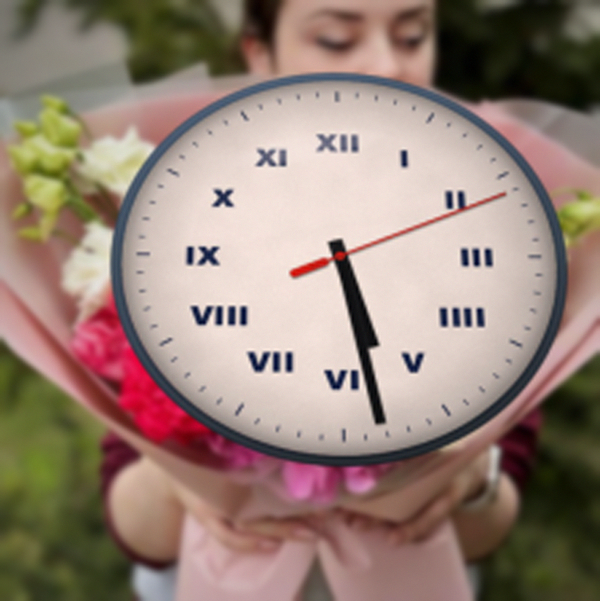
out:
{"hour": 5, "minute": 28, "second": 11}
